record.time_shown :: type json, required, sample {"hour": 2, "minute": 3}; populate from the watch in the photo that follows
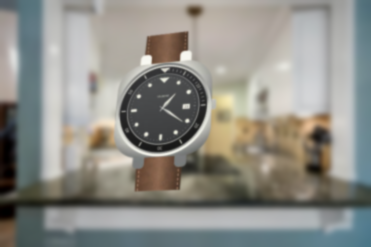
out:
{"hour": 1, "minute": 21}
